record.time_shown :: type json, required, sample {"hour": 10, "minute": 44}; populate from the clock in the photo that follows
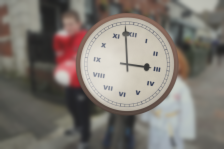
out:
{"hour": 2, "minute": 58}
